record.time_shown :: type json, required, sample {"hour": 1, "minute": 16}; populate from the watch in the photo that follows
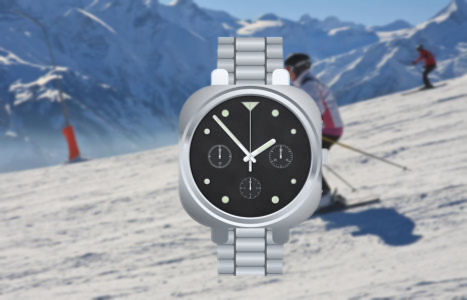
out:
{"hour": 1, "minute": 53}
